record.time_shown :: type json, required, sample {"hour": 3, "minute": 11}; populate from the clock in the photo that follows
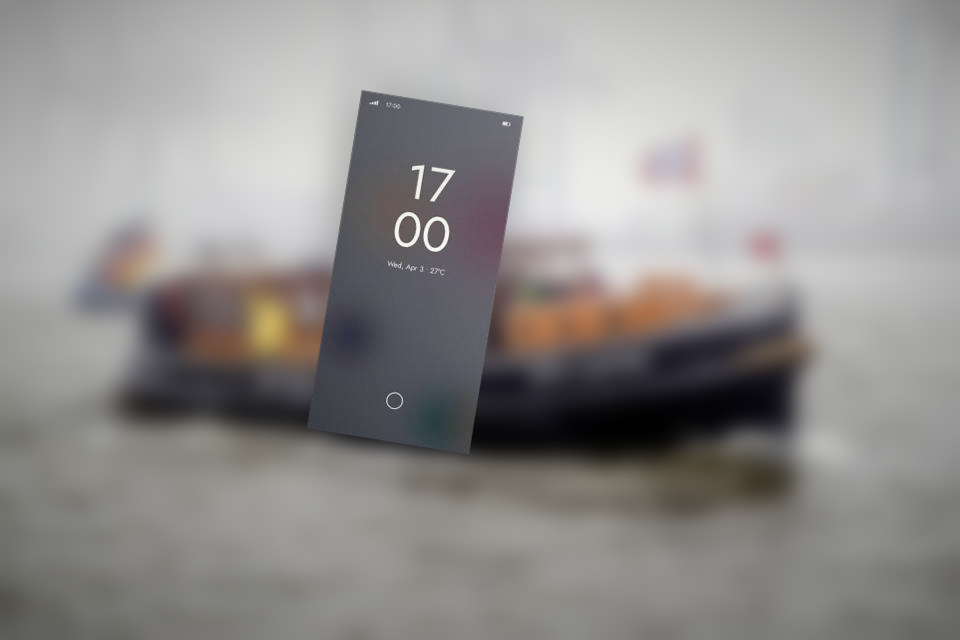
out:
{"hour": 17, "minute": 0}
